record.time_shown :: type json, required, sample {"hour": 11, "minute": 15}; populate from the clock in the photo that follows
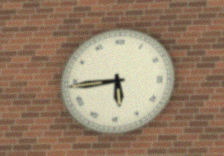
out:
{"hour": 5, "minute": 44}
